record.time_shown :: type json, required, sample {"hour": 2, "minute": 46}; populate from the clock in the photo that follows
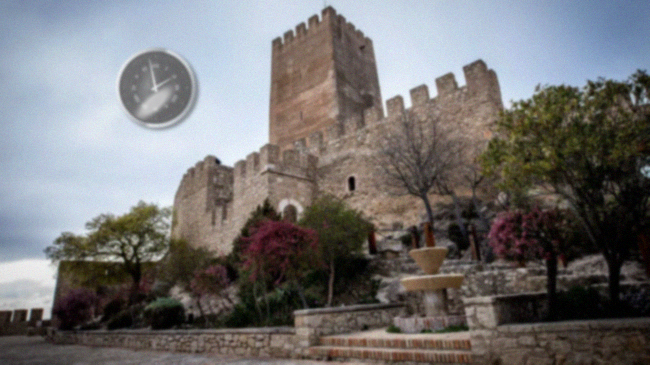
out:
{"hour": 1, "minute": 58}
